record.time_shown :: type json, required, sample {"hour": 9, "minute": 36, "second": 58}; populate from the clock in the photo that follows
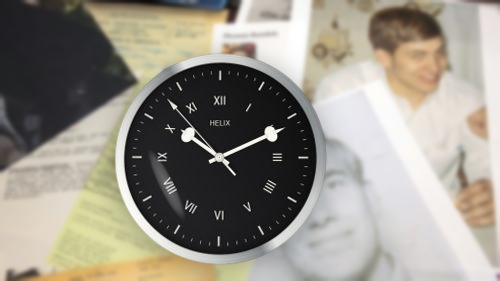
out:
{"hour": 10, "minute": 10, "second": 53}
